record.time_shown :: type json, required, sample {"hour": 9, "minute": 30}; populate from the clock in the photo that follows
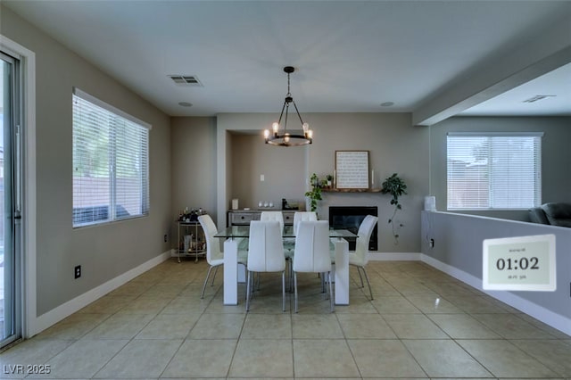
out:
{"hour": 1, "minute": 2}
